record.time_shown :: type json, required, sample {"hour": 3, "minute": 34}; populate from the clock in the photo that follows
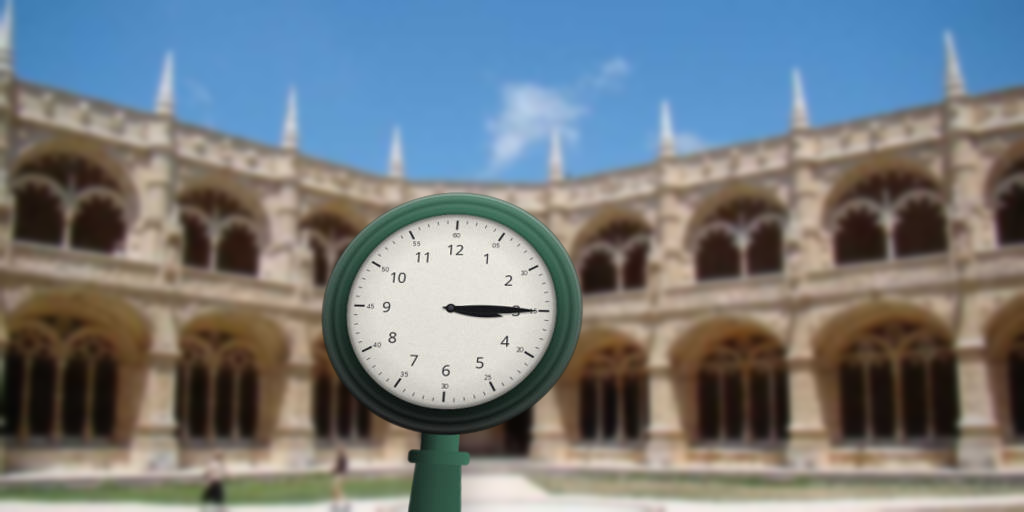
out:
{"hour": 3, "minute": 15}
